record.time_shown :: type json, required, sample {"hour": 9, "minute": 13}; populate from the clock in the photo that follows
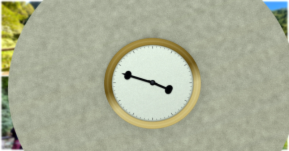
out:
{"hour": 3, "minute": 48}
